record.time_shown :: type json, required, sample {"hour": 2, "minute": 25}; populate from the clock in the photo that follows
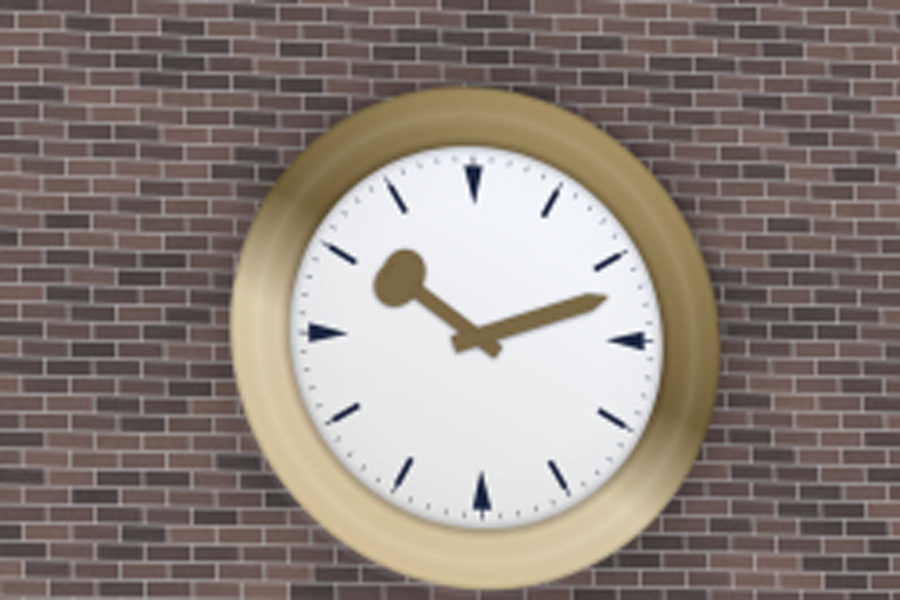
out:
{"hour": 10, "minute": 12}
